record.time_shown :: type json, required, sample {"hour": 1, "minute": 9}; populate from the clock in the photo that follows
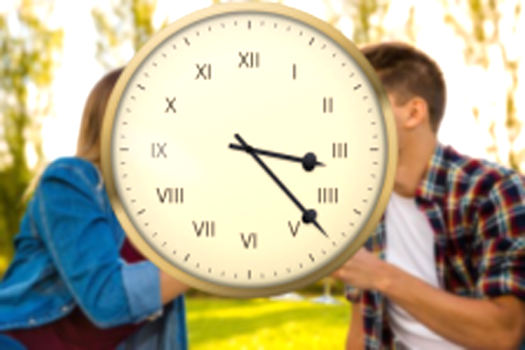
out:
{"hour": 3, "minute": 23}
